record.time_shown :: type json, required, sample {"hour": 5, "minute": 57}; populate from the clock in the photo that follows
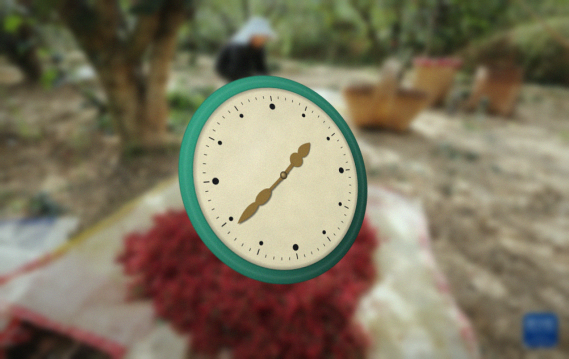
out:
{"hour": 1, "minute": 39}
